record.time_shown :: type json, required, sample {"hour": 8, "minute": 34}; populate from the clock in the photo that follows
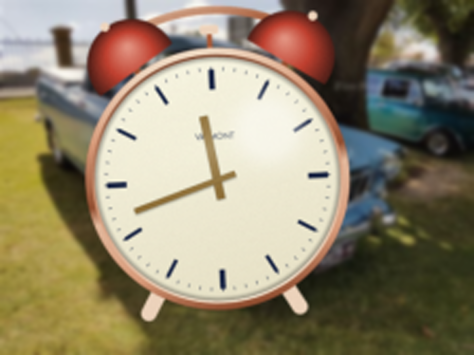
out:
{"hour": 11, "minute": 42}
